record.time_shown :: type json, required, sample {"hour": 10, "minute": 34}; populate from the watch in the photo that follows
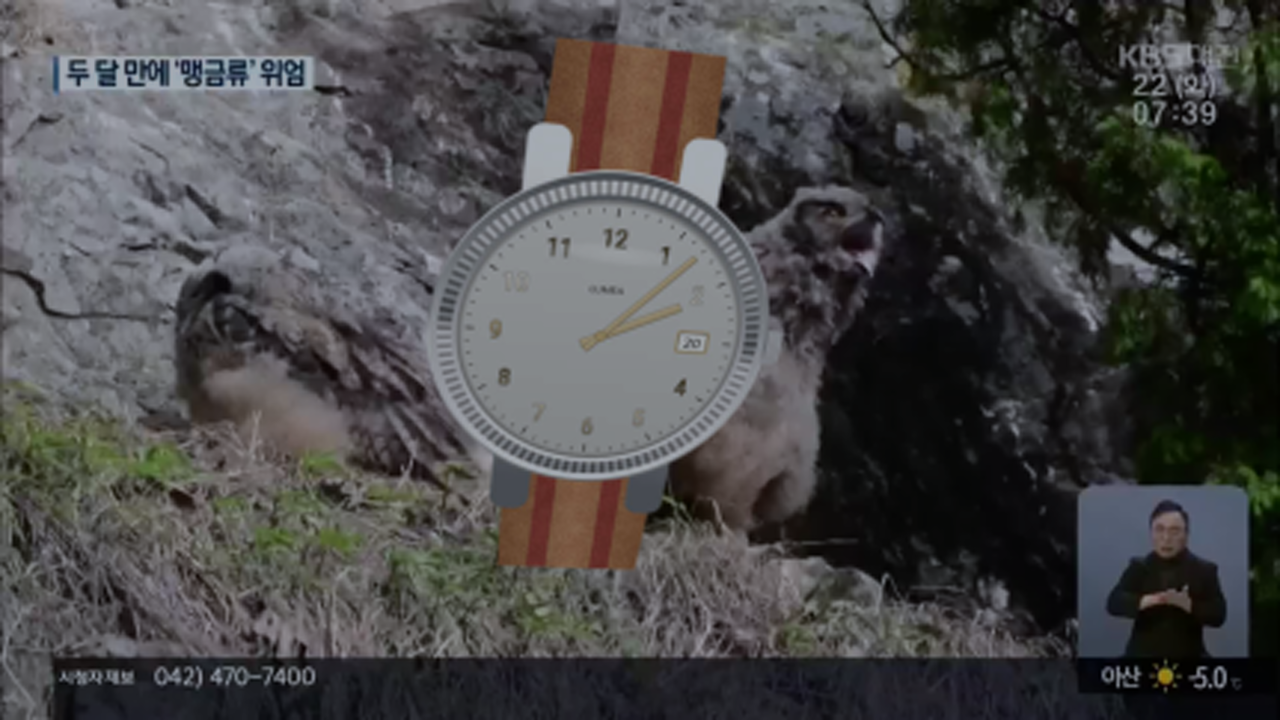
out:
{"hour": 2, "minute": 7}
